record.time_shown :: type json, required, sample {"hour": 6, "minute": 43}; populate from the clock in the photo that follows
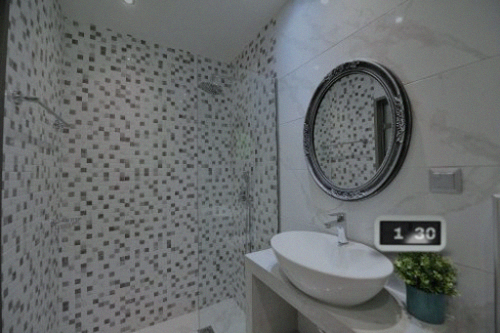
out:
{"hour": 1, "minute": 30}
